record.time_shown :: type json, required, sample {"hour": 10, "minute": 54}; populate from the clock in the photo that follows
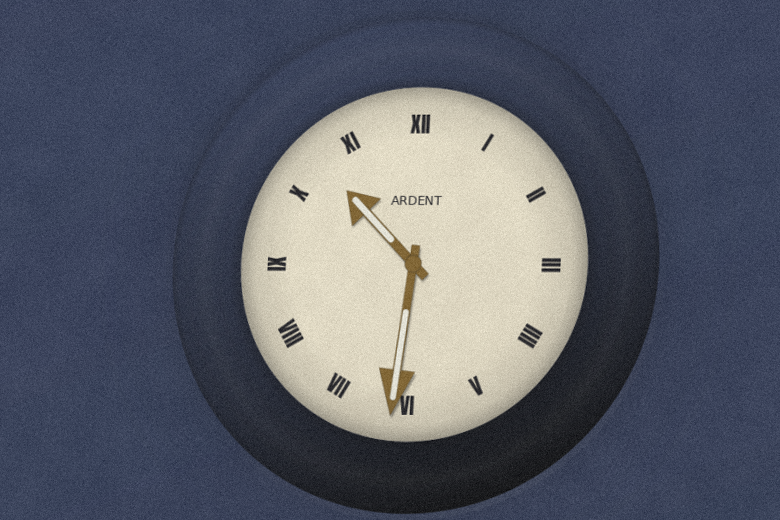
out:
{"hour": 10, "minute": 31}
